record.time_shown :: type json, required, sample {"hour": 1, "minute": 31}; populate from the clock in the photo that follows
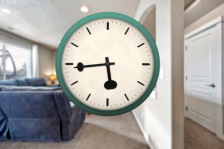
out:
{"hour": 5, "minute": 44}
